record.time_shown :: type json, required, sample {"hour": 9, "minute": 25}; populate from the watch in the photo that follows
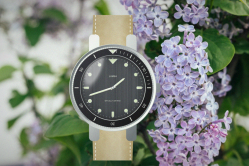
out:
{"hour": 1, "minute": 42}
